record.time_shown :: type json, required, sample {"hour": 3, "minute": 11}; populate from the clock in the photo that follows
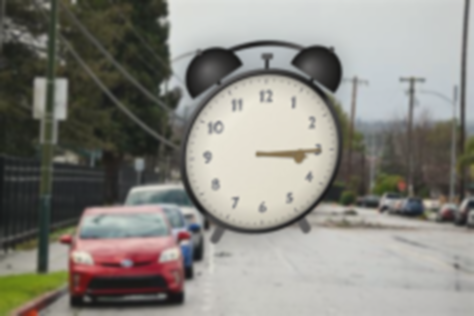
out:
{"hour": 3, "minute": 15}
